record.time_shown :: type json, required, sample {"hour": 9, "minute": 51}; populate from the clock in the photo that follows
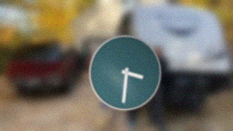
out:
{"hour": 3, "minute": 31}
